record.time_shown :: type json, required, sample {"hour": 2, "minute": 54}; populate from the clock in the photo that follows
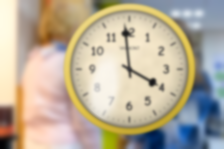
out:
{"hour": 3, "minute": 59}
